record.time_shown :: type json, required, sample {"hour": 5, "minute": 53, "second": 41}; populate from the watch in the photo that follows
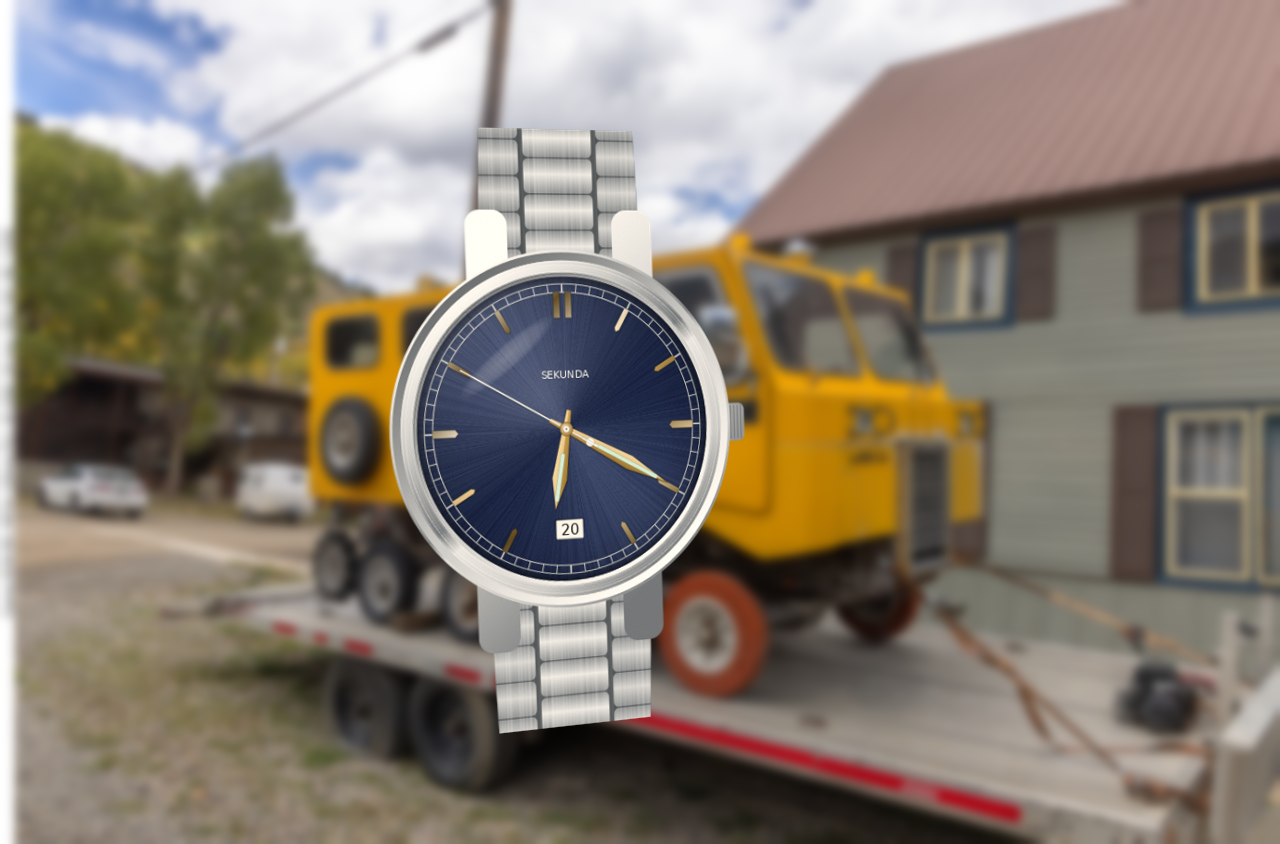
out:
{"hour": 6, "minute": 19, "second": 50}
